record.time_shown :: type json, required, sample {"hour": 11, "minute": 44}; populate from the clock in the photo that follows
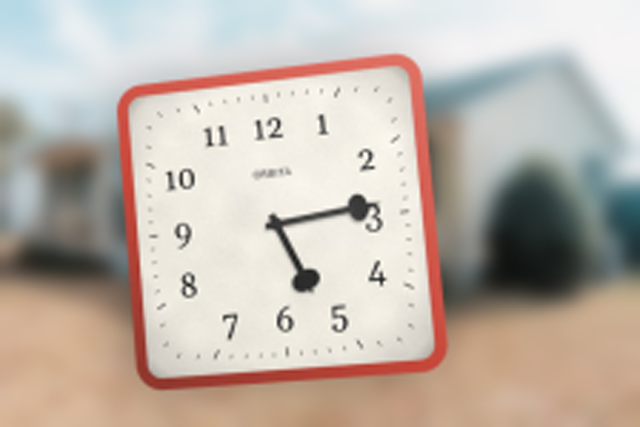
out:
{"hour": 5, "minute": 14}
